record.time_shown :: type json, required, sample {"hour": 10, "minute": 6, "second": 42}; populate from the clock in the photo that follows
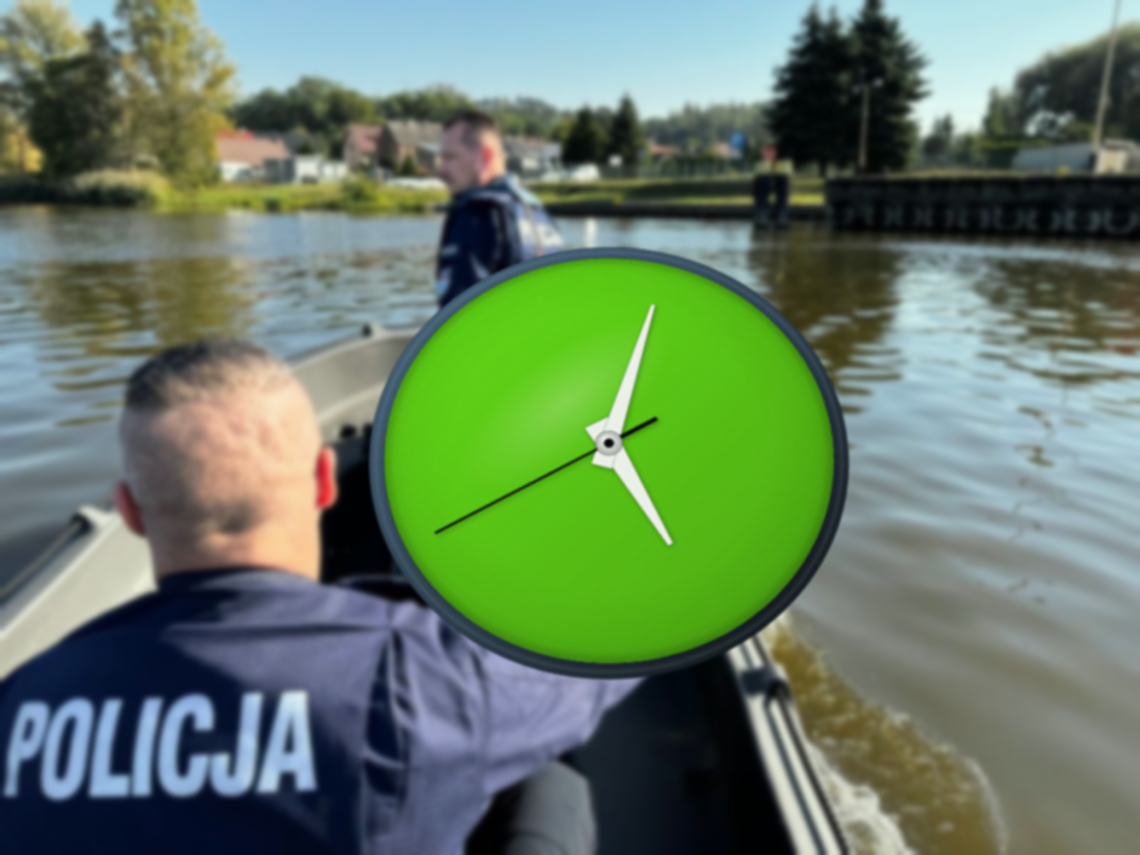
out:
{"hour": 5, "minute": 2, "second": 40}
